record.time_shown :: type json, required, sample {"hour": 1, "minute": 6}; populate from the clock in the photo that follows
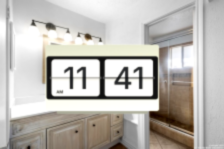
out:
{"hour": 11, "minute": 41}
